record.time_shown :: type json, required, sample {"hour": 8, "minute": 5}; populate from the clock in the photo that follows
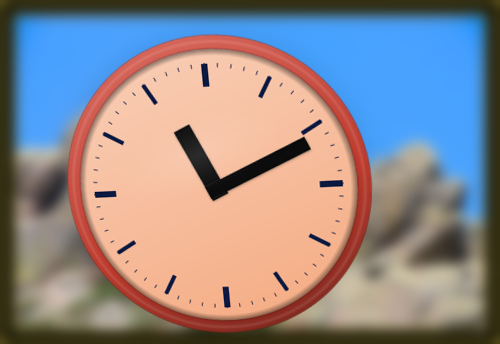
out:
{"hour": 11, "minute": 11}
